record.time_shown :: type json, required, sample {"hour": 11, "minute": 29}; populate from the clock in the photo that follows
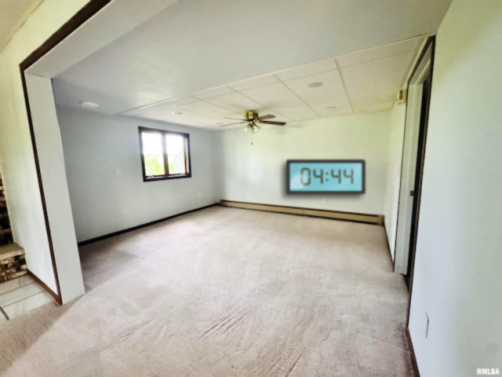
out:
{"hour": 4, "minute": 44}
